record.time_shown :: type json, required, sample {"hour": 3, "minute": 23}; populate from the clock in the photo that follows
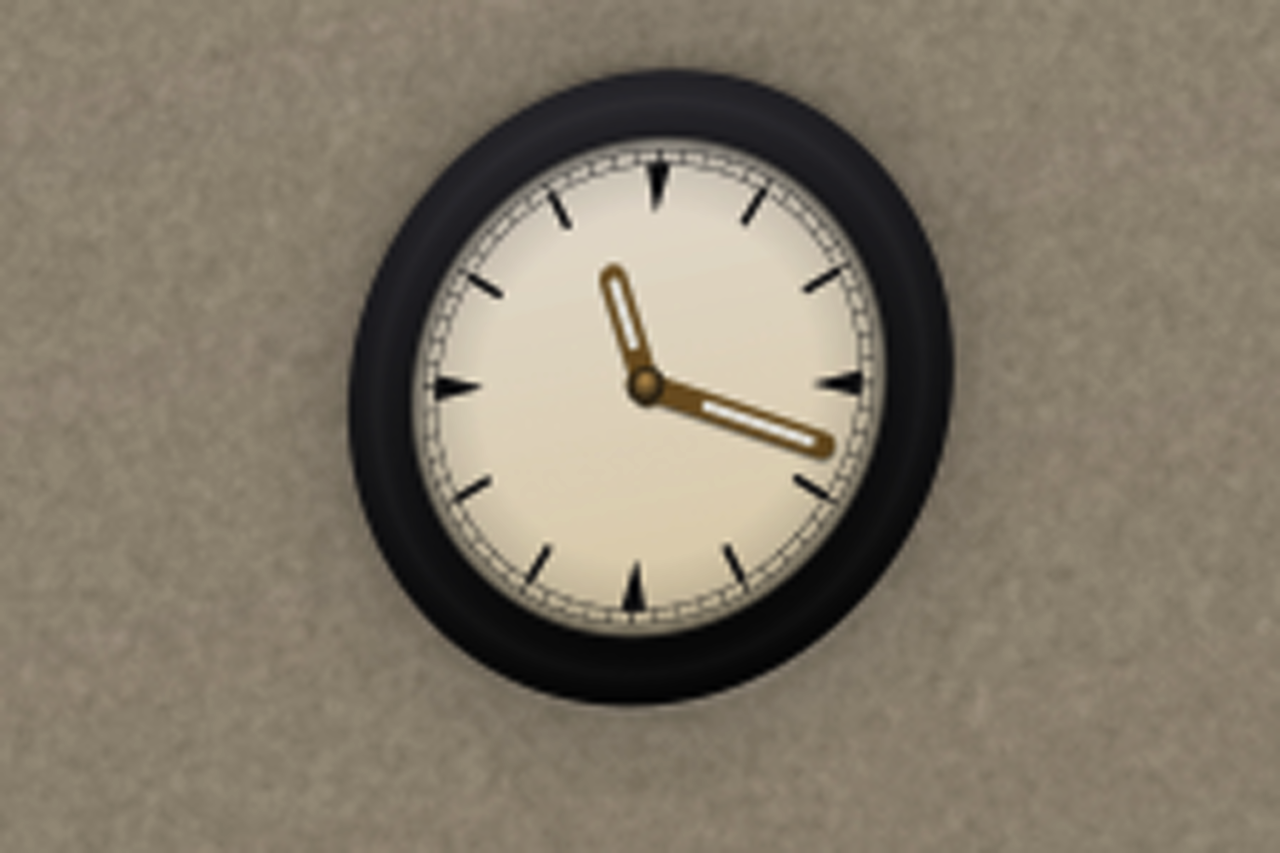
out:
{"hour": 11, "minute": 18}
